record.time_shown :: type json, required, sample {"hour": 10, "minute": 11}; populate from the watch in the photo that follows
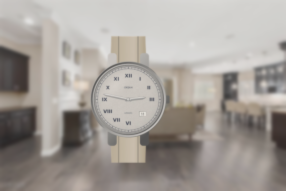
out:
{"hour": 2, "minute": 47}
